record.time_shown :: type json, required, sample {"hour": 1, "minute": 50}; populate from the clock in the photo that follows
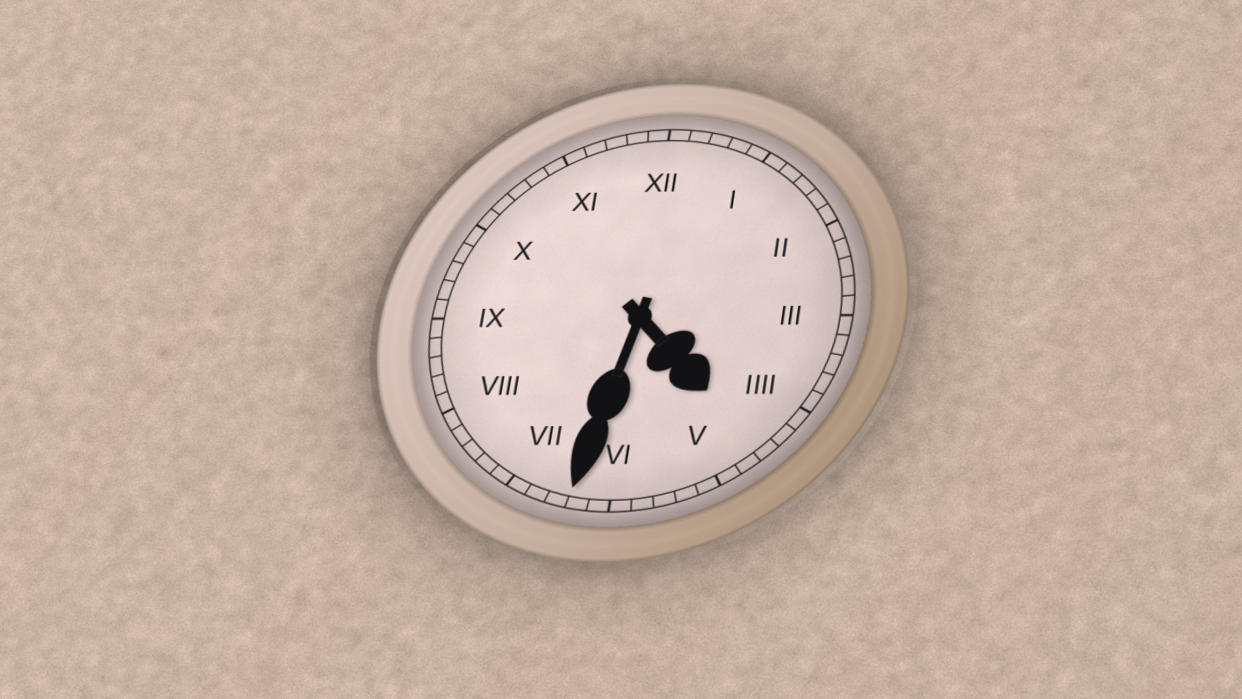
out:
{"hour": 4, "minute": 32}
